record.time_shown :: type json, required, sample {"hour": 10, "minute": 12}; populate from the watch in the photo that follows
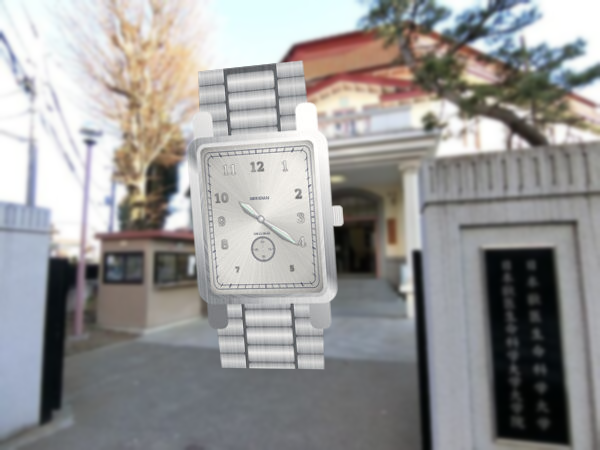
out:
{"hour": 10, "minute": 21}
